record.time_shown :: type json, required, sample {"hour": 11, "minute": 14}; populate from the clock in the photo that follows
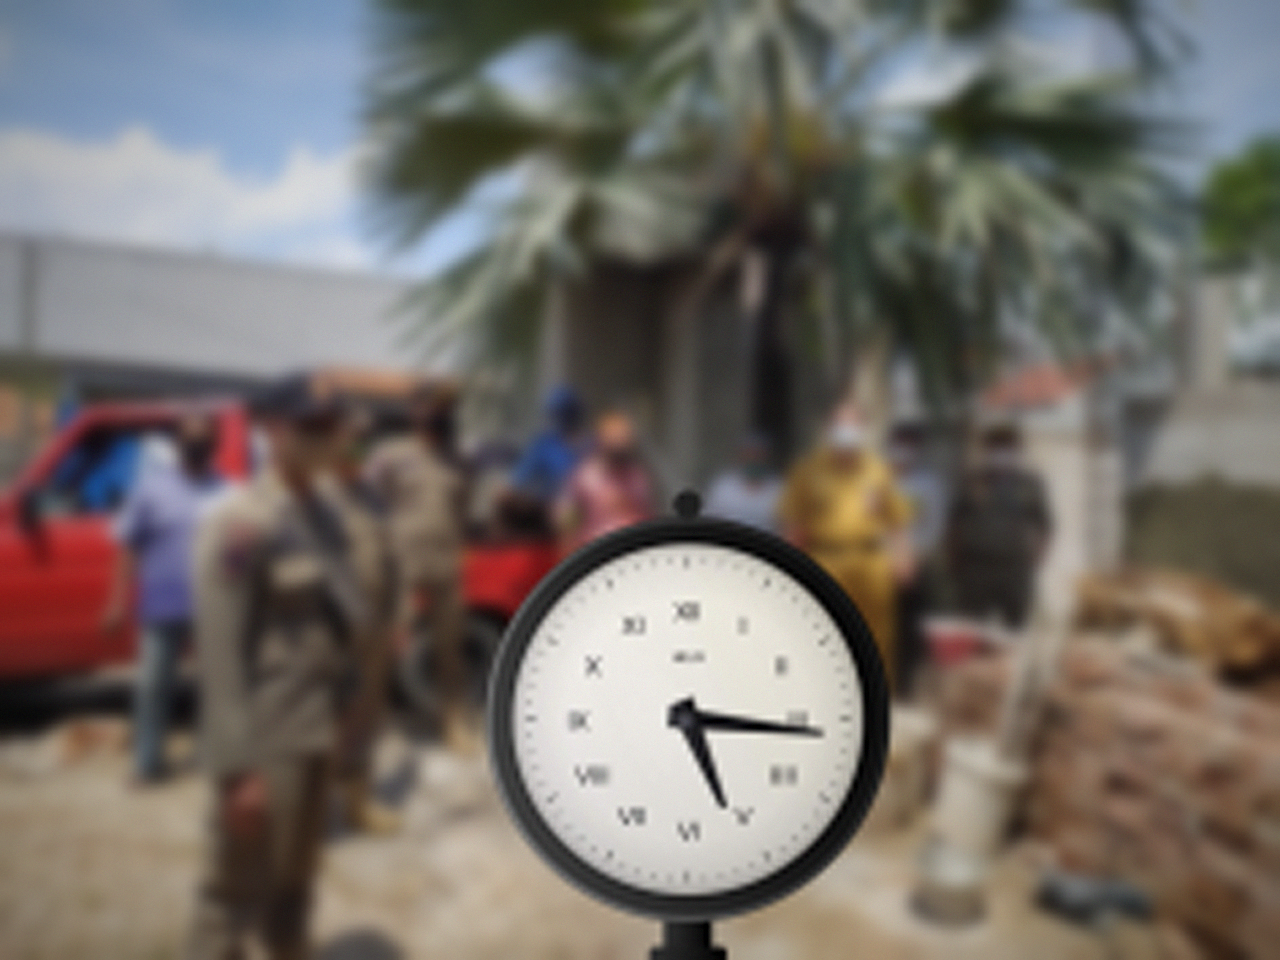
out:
{"hour": 5, "minute": 16}
